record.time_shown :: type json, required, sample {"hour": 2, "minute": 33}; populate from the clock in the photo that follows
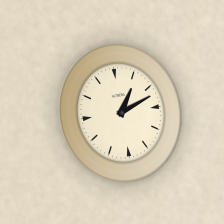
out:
{"hour": 1, "minute": 12}
